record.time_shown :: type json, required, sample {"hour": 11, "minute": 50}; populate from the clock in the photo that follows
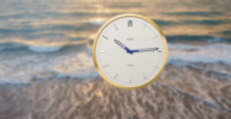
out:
{"hour": 10, "minute": 14}
